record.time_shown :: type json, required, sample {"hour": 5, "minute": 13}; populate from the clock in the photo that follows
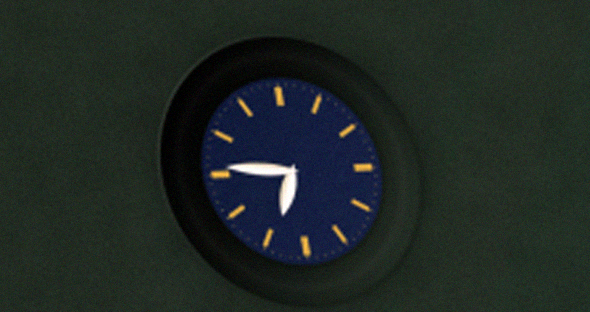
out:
{"hour": 6, "minute": 46}
